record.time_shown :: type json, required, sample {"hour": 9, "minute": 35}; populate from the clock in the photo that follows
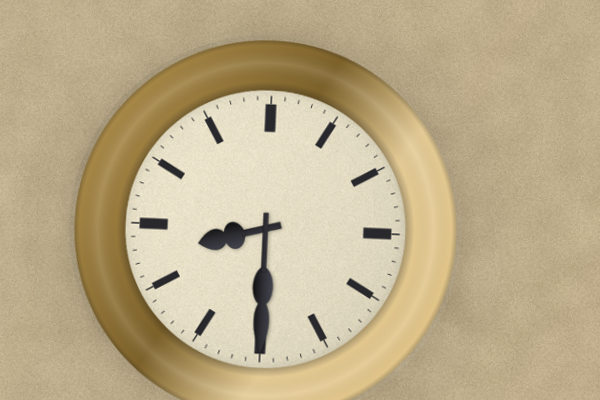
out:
{"hour": 8, "minute": 30}
